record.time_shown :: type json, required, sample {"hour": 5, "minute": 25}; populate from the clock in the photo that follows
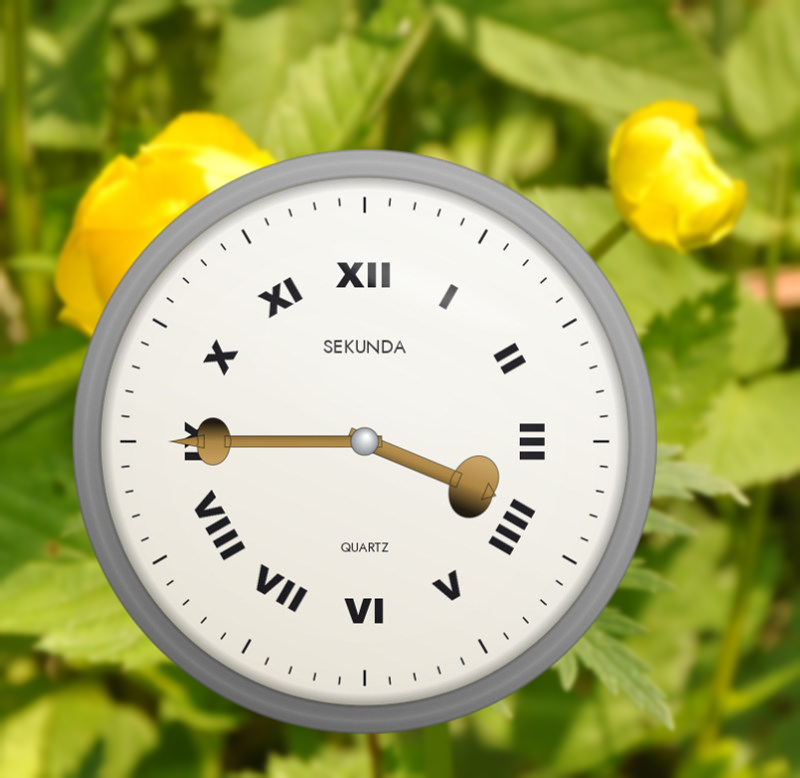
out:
{"hour": 3, "minute": 45}
